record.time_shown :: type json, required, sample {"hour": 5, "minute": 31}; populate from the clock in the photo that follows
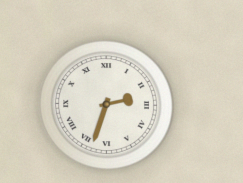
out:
{"hour": 2, "minute": 33}
